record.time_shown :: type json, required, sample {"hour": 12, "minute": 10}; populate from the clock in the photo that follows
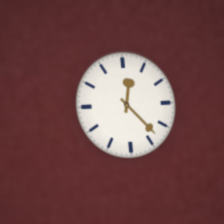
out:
{"hour": 12, "minute": 23}
